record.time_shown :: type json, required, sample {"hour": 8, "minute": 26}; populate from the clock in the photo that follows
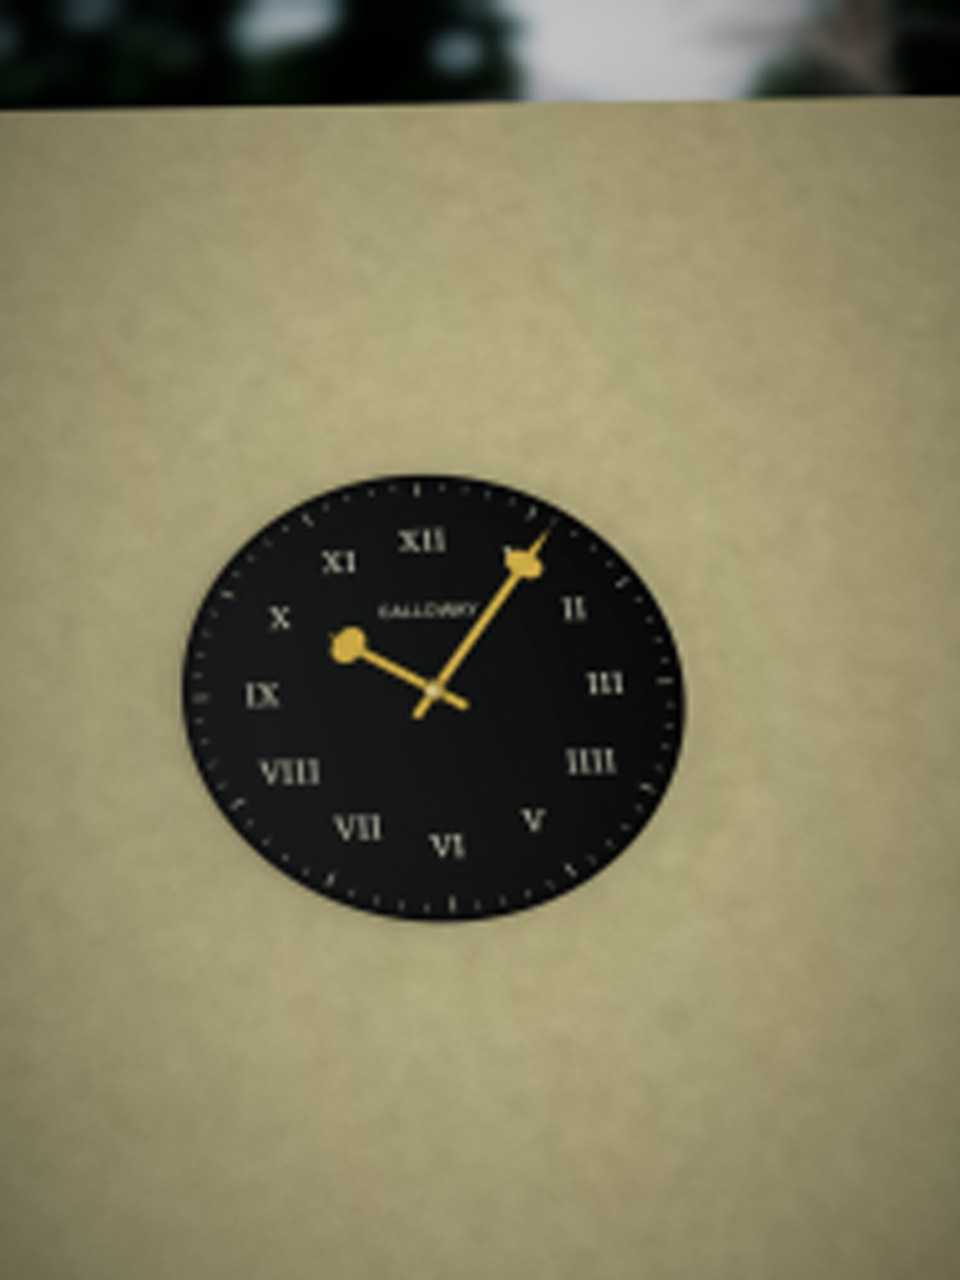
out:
{"hour": 10, "minute": 6}
